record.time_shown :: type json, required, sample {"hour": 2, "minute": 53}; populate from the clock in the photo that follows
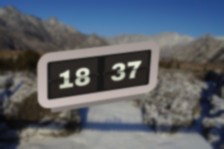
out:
{"hour": 18, "minute": 37}
